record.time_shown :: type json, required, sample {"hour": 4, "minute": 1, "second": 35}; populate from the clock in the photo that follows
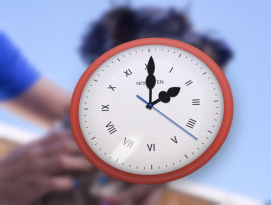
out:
{"hour": 2, "minute": 0, "second": 22}
